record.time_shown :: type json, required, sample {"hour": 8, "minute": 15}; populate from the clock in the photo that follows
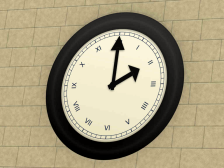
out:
{"hour": 2, "minute": 0}
